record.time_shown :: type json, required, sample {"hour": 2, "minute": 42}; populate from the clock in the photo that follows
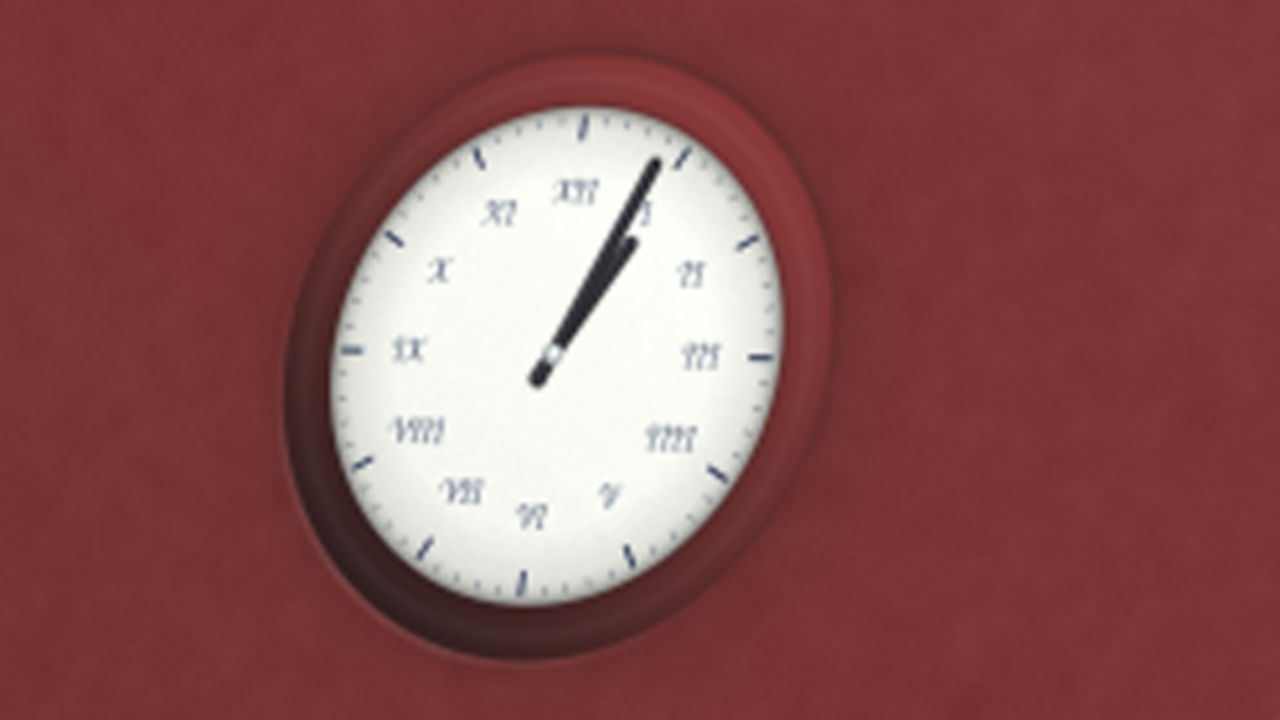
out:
{"hour": 1, "minute": 4}
